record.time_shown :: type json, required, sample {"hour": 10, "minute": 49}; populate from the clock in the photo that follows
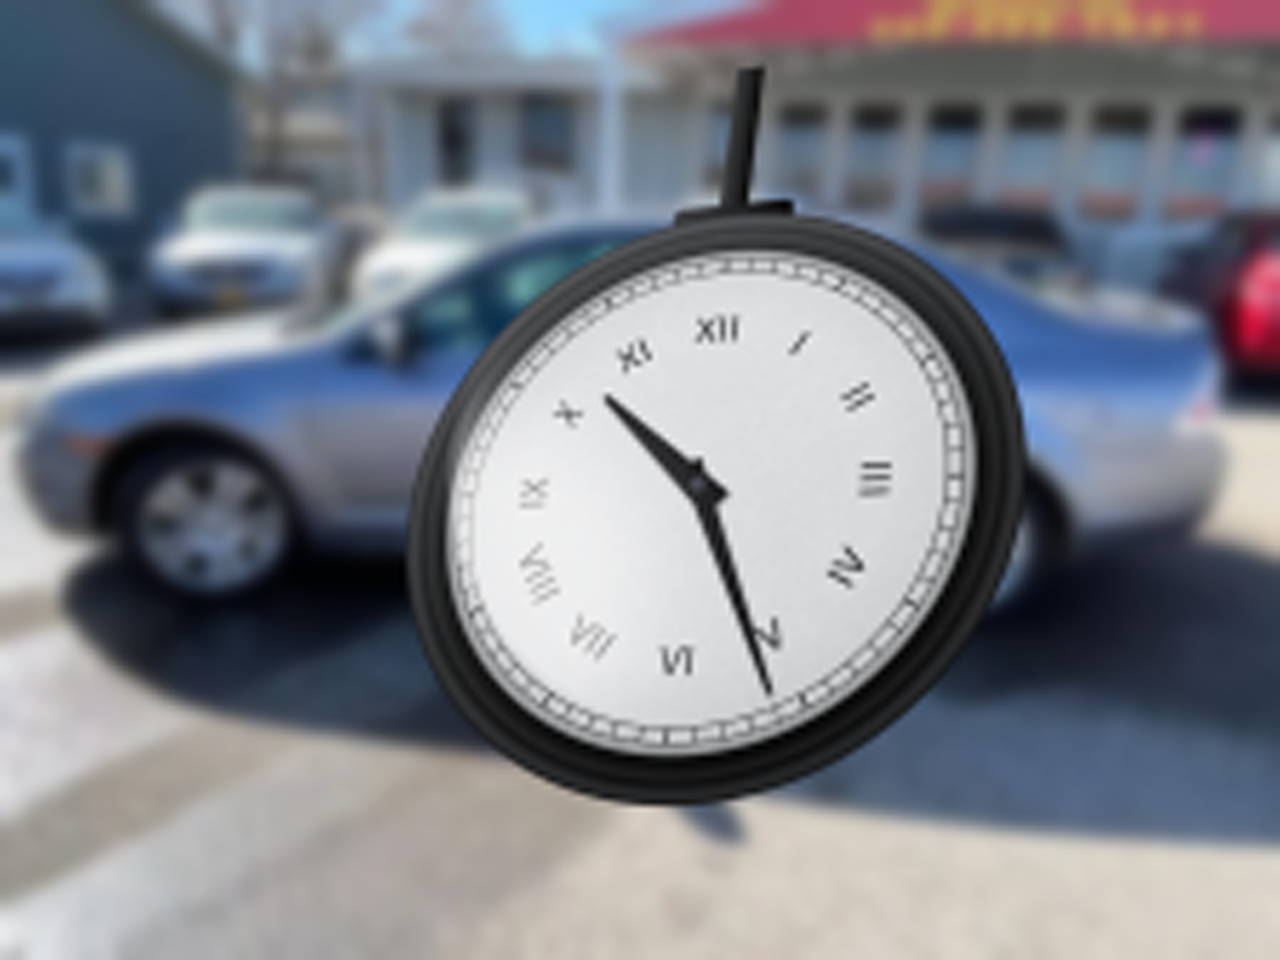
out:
{"hour": 10, "minute": 26}
